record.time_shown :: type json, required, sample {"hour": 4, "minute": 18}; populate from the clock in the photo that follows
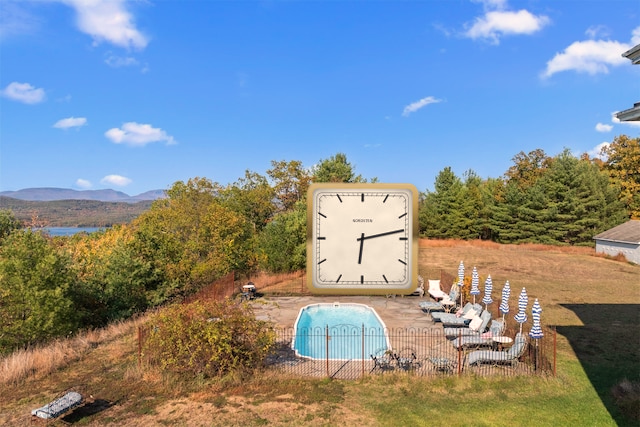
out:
{"hour": 6, "minute": 13}
